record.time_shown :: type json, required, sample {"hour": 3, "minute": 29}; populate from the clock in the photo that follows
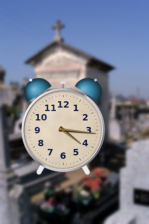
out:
{"hour": 4, "minute": 16}
